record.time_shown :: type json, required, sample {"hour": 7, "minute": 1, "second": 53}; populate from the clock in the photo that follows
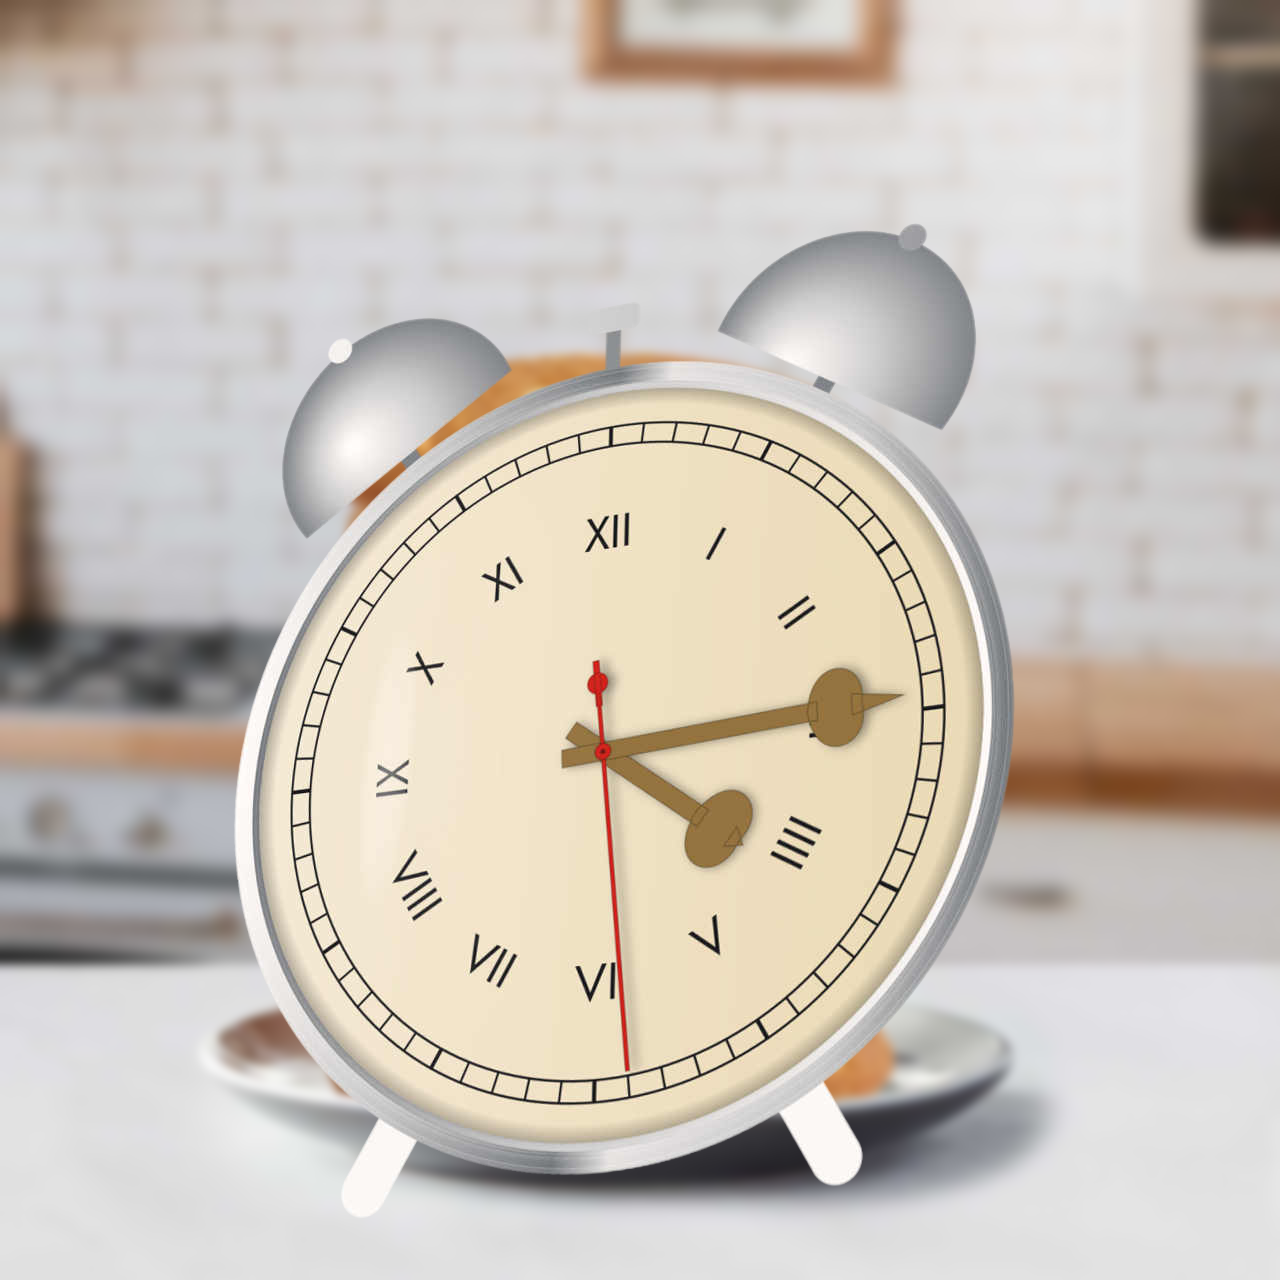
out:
{"hour": 4, "minute": 14, "second": 29}
